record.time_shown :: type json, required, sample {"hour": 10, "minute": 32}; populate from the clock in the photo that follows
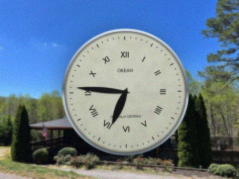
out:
{"hour": 6, "minute": 46}
